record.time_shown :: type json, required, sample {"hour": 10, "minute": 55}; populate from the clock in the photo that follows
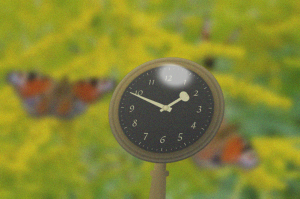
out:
{"hour": 1, "minute": 49}
